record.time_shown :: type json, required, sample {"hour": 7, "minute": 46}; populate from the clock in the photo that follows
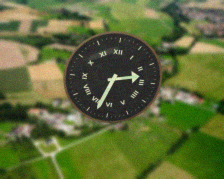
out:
{"hour": 2, "minute": 33}
